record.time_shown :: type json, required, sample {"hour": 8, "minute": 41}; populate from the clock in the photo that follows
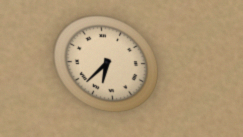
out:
{"hour": 6, "minute": 38}
